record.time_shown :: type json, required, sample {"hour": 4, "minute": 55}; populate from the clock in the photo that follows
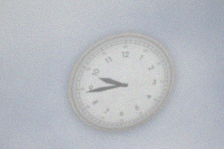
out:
{"hour": 9, "minute": 44}
